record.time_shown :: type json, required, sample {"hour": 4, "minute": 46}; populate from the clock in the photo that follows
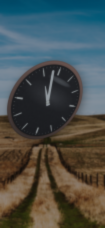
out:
{"hour": 10, "minute": 58}
